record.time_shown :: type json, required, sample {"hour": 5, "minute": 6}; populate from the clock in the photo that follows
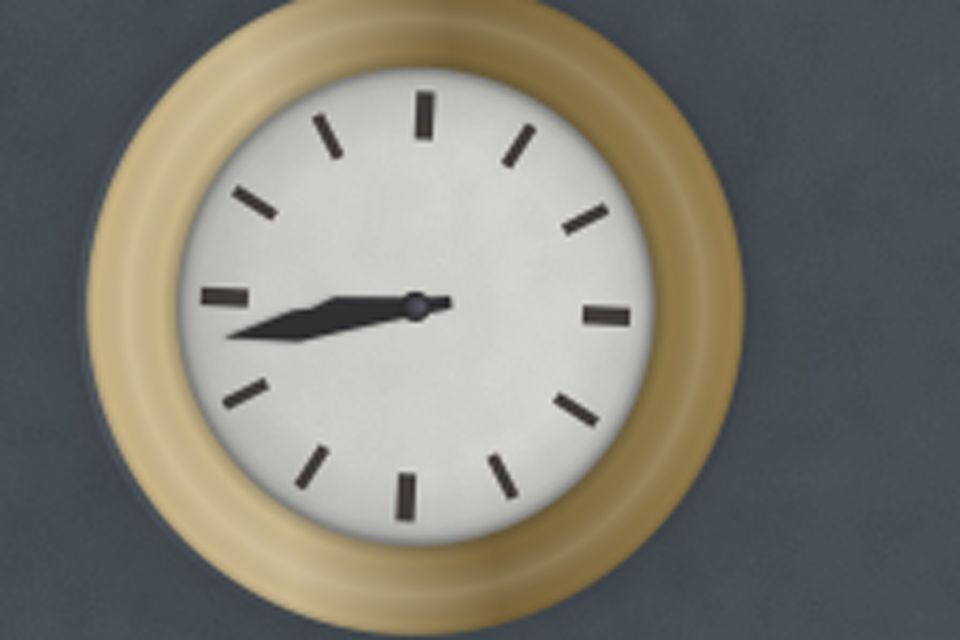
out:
{"hour": 8, "minute": 43}
